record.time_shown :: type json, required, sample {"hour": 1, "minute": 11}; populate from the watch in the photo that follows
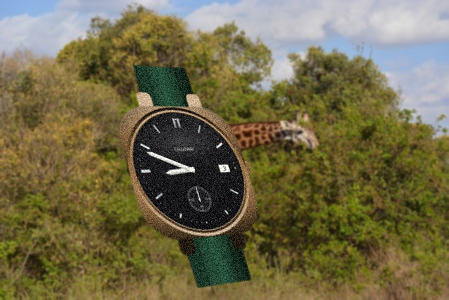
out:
{"hour": 8, "minute": 49}
